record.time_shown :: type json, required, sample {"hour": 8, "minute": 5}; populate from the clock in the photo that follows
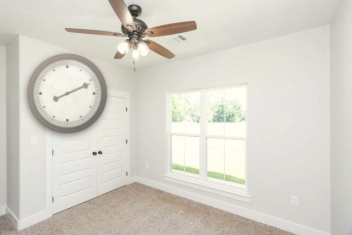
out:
{"hour": 8, "minute": 11}
